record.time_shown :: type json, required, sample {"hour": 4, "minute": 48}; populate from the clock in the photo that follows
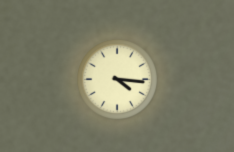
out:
{"hour": 4, "minute": 16}
